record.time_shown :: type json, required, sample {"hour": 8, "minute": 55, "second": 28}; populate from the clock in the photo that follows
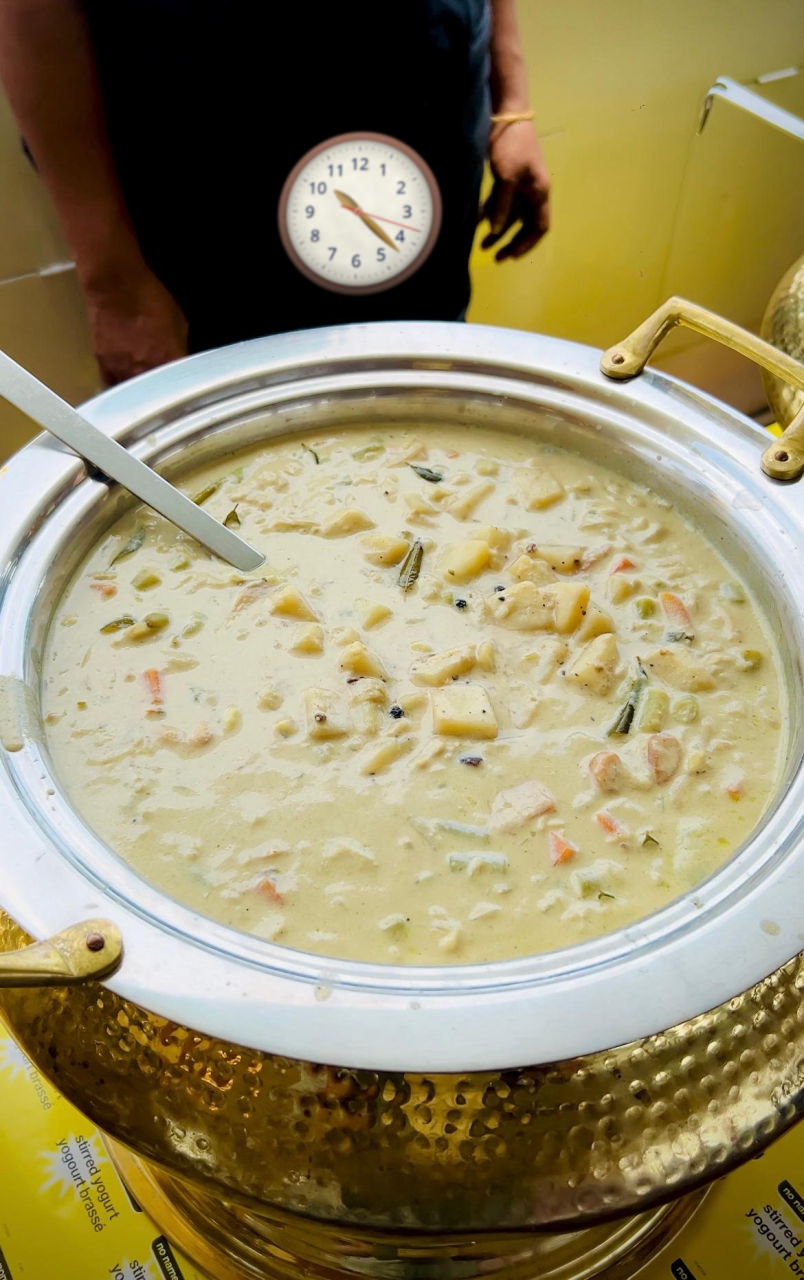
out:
{"hour": 10, "minute": 22, "second": 18}
